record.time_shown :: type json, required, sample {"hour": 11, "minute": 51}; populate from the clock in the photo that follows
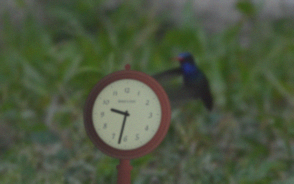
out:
{"hour": 9, "minute": 32}
